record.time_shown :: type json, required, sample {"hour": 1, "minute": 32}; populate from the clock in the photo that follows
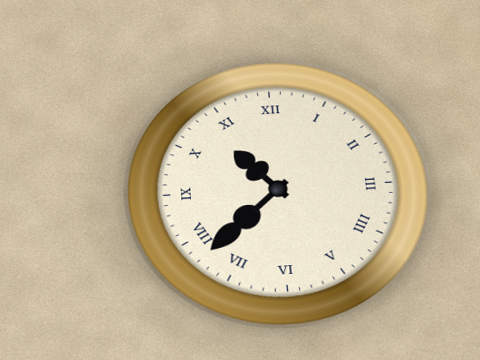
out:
{"hour": 10, "minute": 38}
